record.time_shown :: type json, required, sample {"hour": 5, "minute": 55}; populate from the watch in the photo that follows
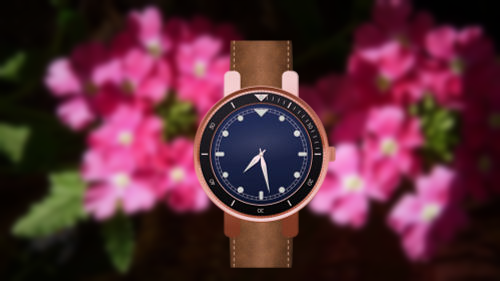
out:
{"hour": 7, "minute": 28}
